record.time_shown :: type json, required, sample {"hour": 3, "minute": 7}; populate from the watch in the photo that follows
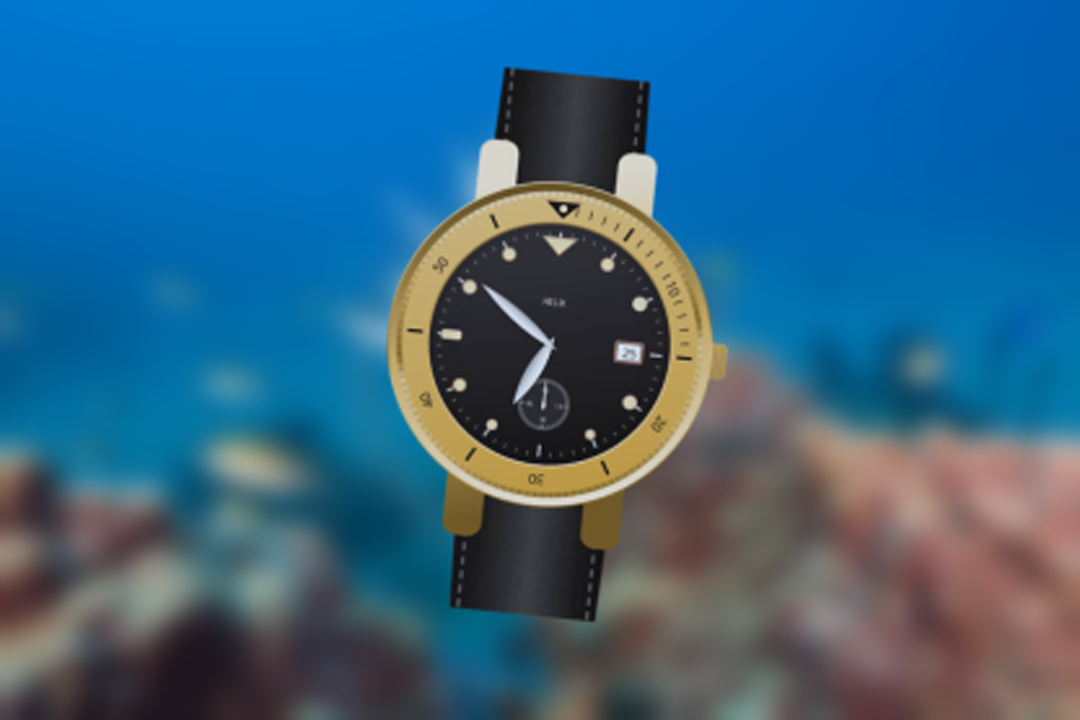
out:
{"hour": 6, "minute": 51}
